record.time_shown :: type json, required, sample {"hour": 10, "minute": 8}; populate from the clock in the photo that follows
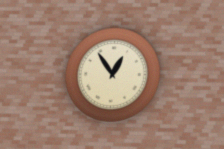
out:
{"hour": 12, "minute": 54}
